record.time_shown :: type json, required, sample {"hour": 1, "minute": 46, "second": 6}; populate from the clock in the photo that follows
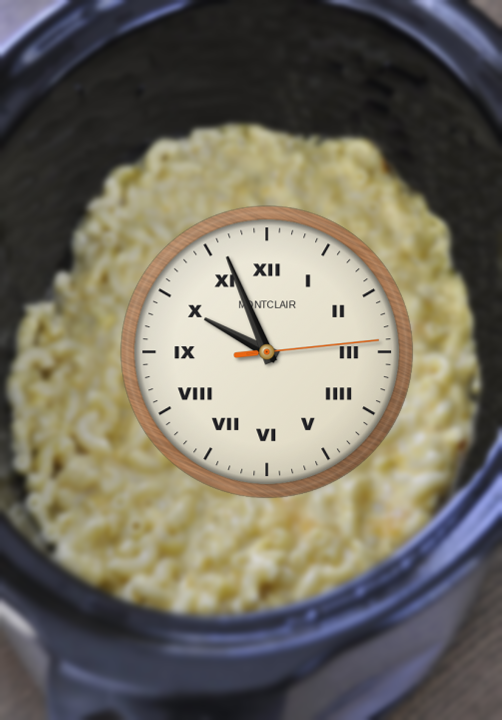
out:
{"hour": 9, "minute": 56, "second": 14}
